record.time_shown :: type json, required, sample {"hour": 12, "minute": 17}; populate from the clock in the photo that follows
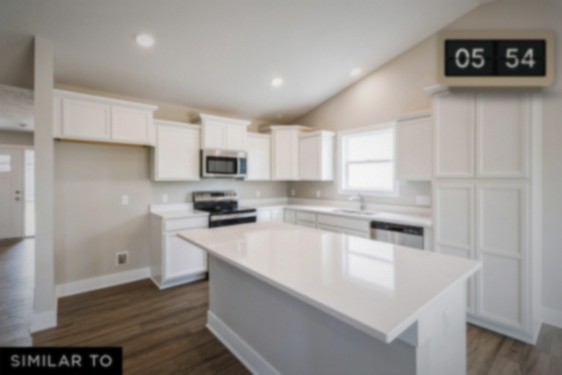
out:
{"hour": 5, "minute": 54}
